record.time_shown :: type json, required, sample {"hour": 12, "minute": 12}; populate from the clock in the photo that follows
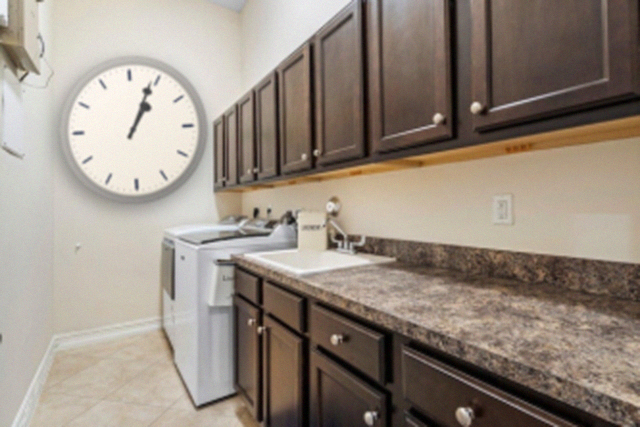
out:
{"hour": 1, "minute": 4}
